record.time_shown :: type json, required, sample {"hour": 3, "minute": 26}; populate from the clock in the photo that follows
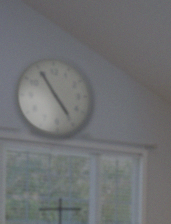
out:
{"hour": 4, "minute": 55}
